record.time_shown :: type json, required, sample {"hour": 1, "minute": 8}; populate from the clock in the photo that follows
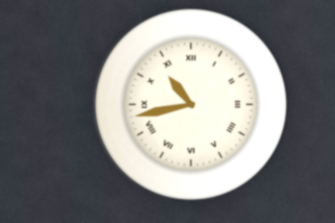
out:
{"hour": 10, "minute": 43}
